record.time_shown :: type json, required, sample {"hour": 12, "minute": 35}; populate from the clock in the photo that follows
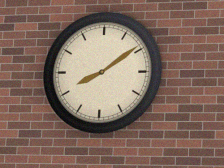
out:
{"hour": 8, "minute": 9}
